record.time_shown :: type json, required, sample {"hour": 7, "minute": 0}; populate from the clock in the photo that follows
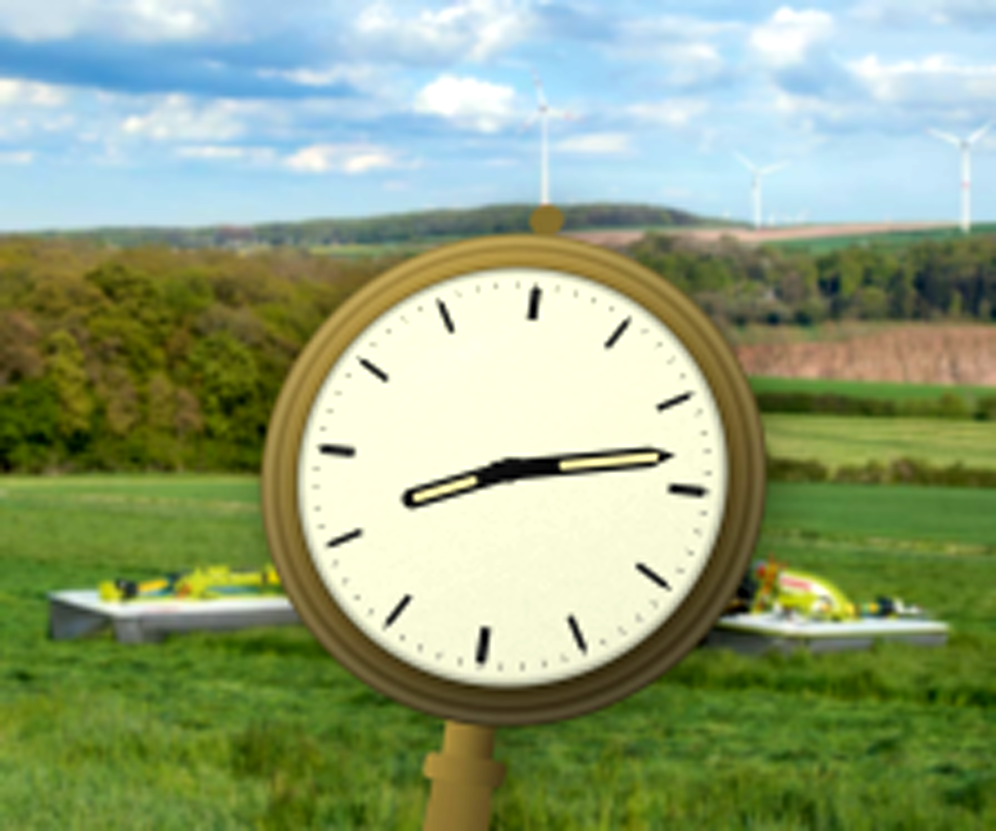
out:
{"hour": 8, "minute": 13}
